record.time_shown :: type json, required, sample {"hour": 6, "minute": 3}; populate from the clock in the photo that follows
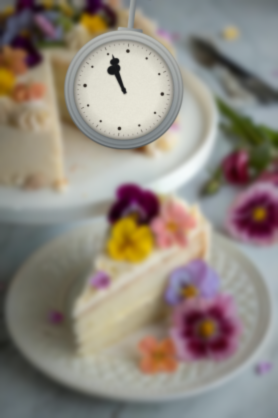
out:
{"hour": 10, "minute": 56}
